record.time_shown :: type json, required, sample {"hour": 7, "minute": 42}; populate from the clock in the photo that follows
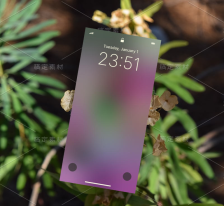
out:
{"hour": 23, "minute": 51}
